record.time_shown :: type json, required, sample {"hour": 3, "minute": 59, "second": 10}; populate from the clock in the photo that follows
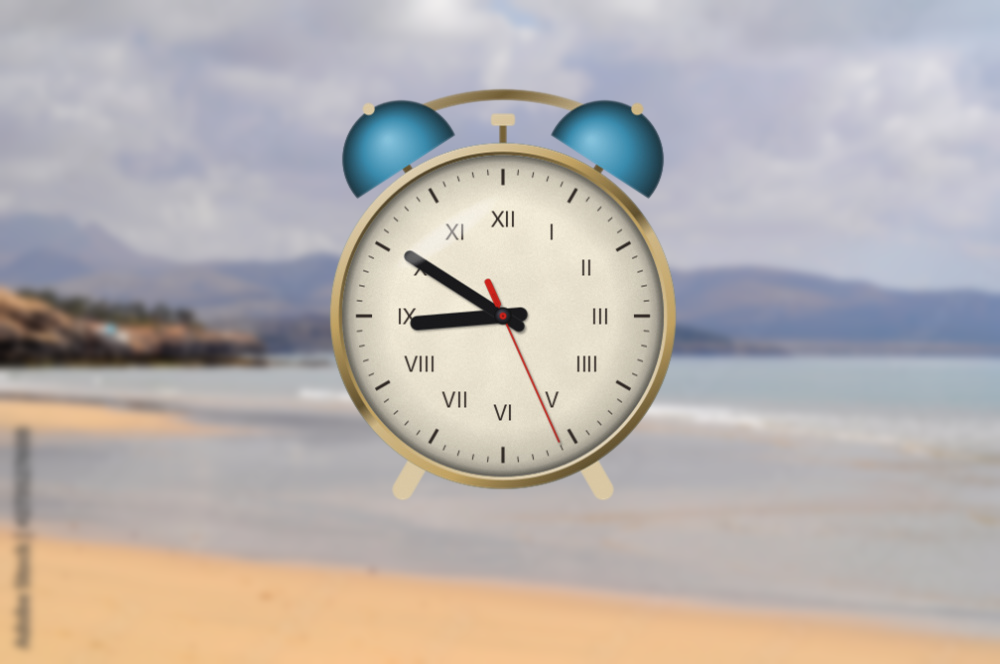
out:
{"hour": 8, "minute": 50, "second": 26}
